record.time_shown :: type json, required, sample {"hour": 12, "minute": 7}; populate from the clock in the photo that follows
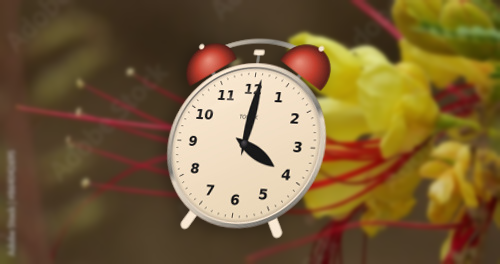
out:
{"hour": 4, "minute": 1}
